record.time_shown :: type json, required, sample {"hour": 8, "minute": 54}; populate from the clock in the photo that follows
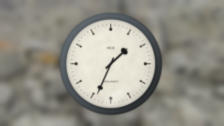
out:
{"hour": 1, "minute": 34}
